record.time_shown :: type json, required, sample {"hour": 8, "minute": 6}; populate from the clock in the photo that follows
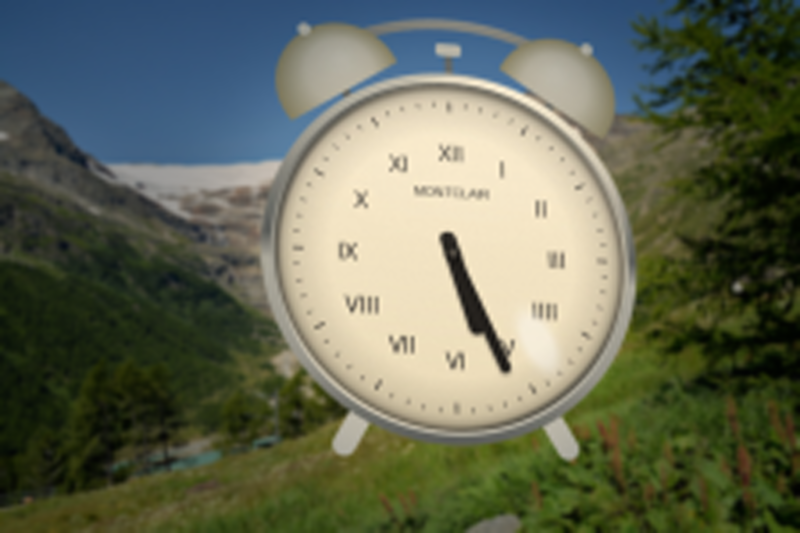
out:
{"hour": 5, "minute": 26}
